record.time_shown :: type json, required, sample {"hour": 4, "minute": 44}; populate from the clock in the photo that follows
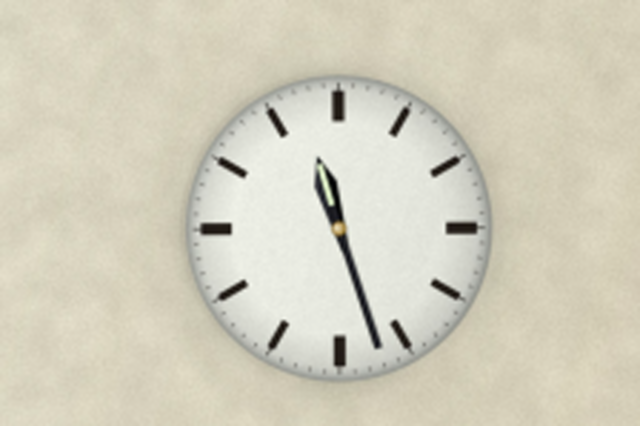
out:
{"hour": 11, "minute": 27}
